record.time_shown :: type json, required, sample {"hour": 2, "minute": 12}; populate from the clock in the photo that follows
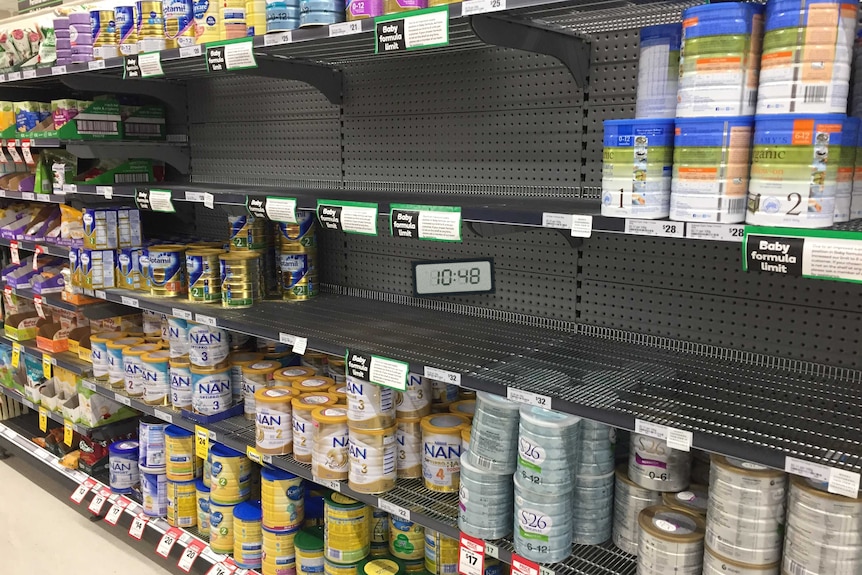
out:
{"hour": 10, "minute": 48}
